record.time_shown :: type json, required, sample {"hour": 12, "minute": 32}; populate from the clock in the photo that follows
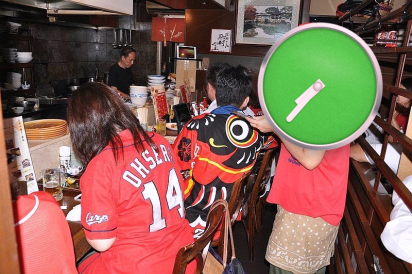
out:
{"hour": 7, "minute": 37}
